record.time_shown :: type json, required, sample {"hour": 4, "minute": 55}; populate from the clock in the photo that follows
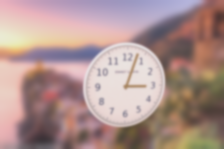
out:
{"hour": 3, "minute": 3}
